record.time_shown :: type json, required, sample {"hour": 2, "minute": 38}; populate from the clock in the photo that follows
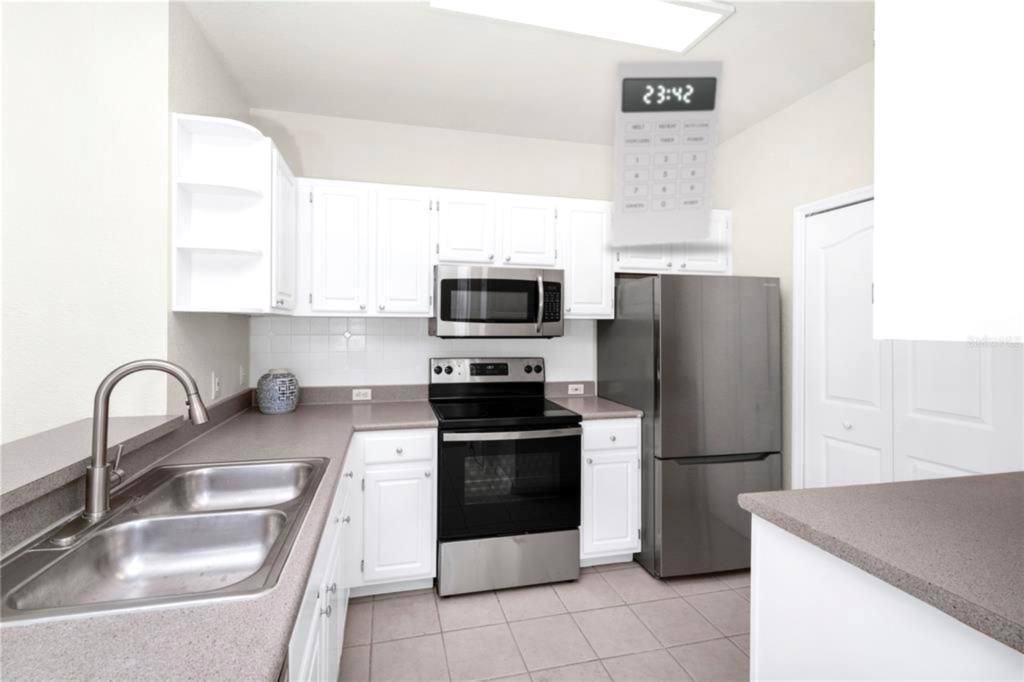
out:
{"hour": 23, "minute": 42}
